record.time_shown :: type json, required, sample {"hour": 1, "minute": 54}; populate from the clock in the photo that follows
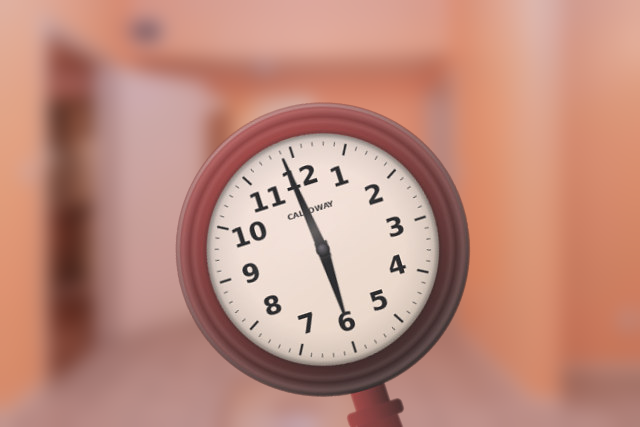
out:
{"hour": 5, "minute": 59}
